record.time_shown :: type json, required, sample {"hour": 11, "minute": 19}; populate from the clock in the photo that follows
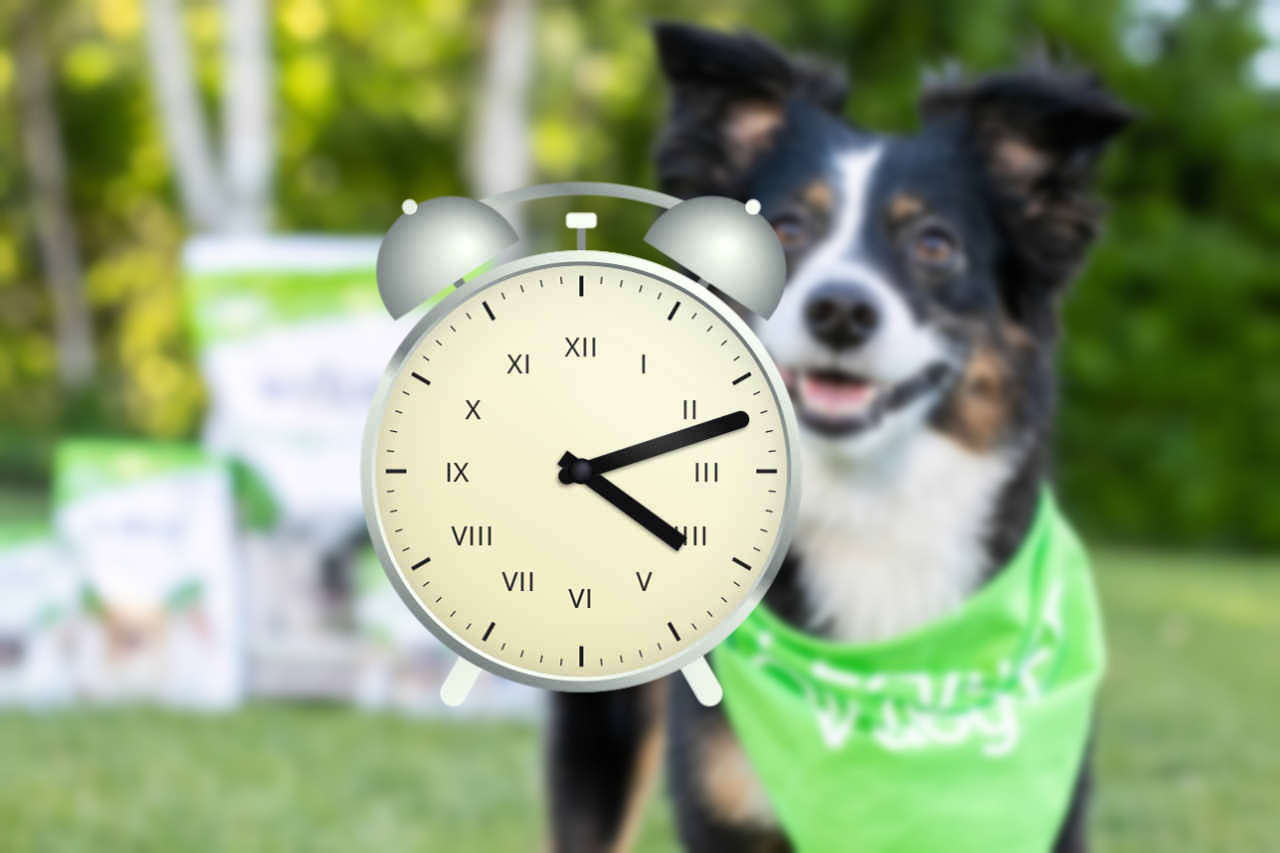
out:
{"hour": 4, "minute": 12}
